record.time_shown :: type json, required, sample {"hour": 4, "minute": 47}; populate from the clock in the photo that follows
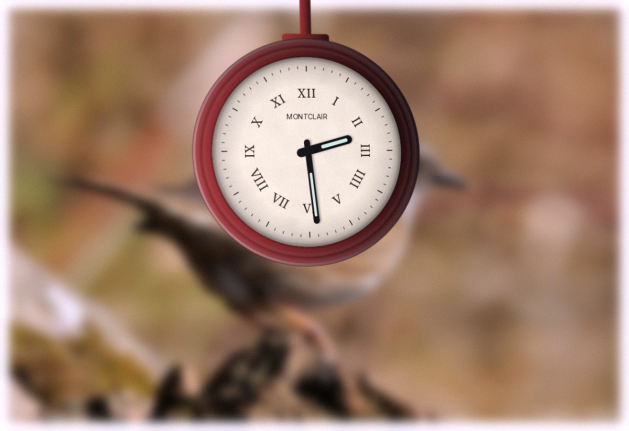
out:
{"hour": 2, "minute": 29}
